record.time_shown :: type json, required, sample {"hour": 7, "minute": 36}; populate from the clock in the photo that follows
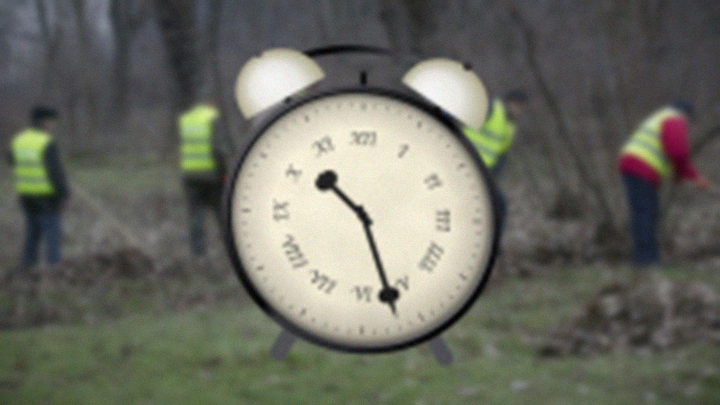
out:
{"hour": 10, "minute": 27}
